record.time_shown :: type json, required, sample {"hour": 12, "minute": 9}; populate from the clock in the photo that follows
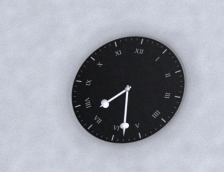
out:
{"hour": 7, "minute": 28}
